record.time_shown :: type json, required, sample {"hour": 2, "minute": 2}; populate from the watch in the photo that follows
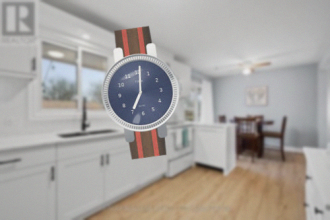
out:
{"hour": 7, "minute": 1}
